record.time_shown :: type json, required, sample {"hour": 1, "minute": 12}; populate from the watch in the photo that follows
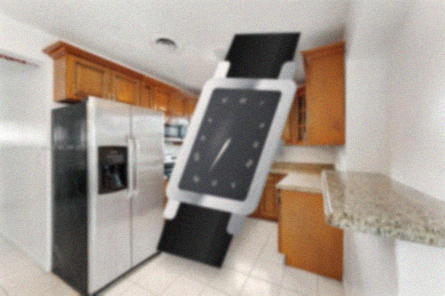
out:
{"hour": 6, "minute": 33}
